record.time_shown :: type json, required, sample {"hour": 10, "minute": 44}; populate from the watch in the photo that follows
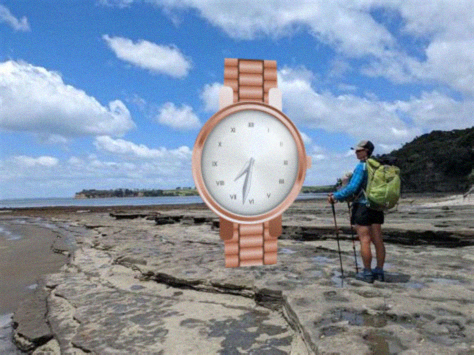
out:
{"hour": 7, "minute": 32}
